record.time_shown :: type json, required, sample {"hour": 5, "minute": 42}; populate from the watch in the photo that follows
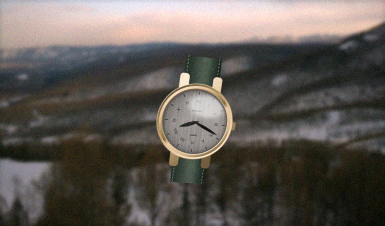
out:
{"hour": 8, "minute": 19}
